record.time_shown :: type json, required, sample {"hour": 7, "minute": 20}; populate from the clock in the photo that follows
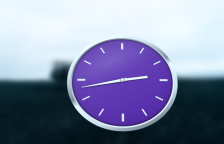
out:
{"hour": 2, "minute": 43}
